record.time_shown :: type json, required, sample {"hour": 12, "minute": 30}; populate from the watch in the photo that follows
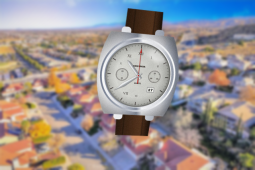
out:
{"hour": 10, "minute": 39}
